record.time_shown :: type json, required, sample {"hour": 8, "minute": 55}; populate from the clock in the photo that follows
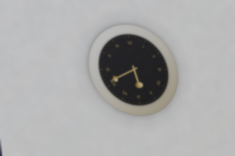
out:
{"hour": 5, "minute": 41}
